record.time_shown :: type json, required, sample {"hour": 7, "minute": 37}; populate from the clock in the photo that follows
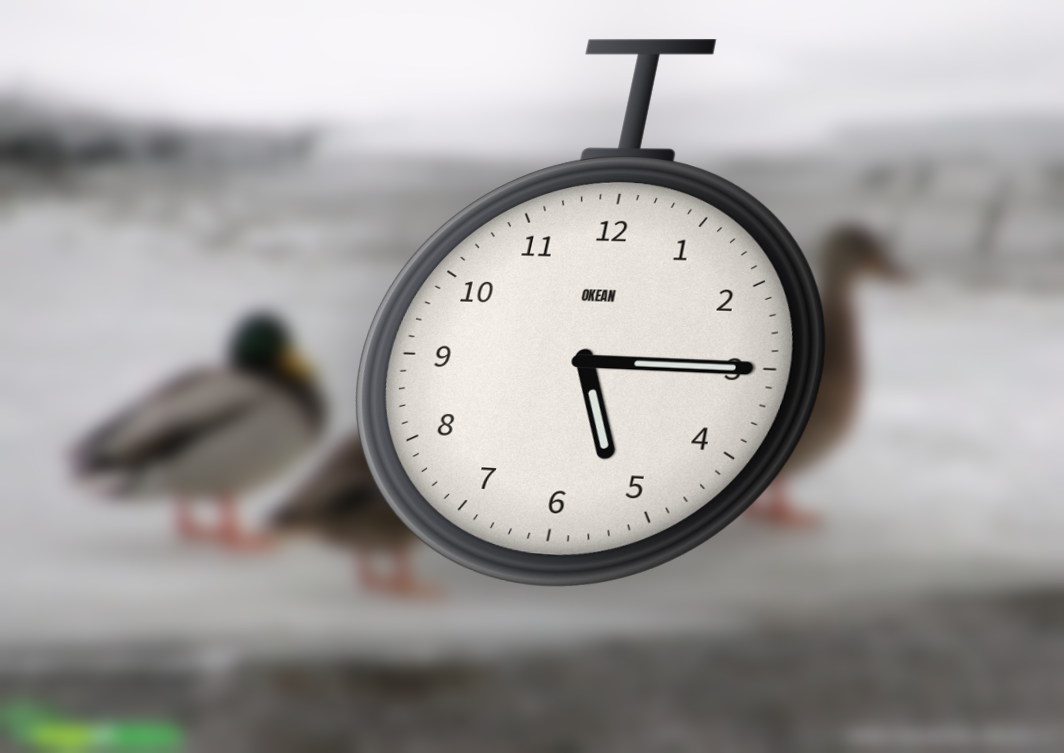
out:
{"hour": 5, "minute": 15}
